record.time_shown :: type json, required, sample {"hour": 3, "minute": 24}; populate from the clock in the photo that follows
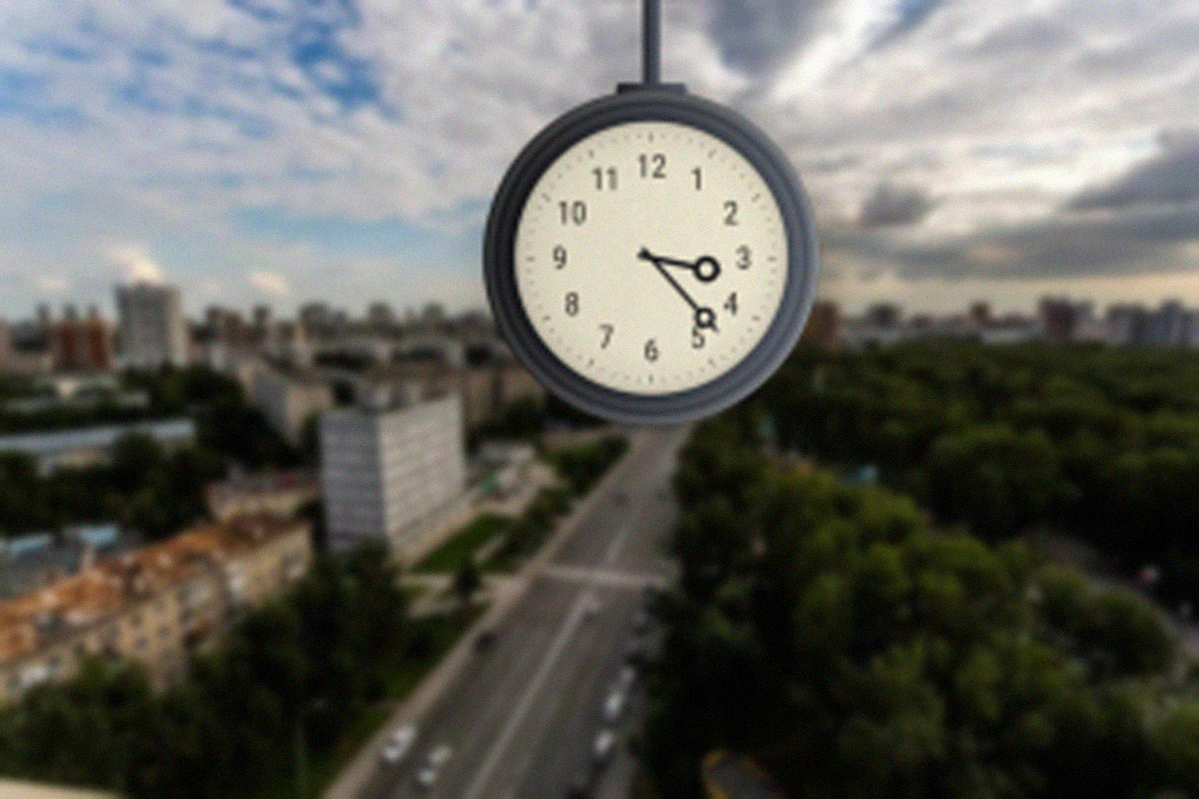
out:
{"hour": 3, "minute": 23}
